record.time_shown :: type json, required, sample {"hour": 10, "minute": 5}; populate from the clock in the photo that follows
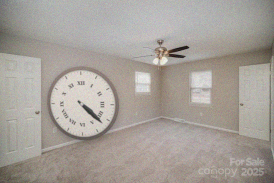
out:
{"hour": 4, "minute": 22}
